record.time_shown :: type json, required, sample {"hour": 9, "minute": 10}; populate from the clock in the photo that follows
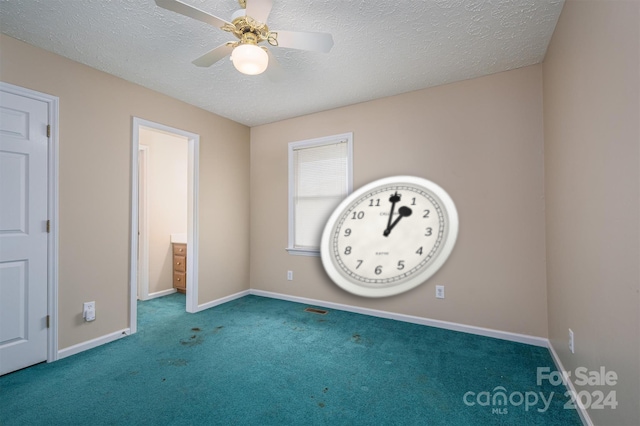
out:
{"hour": 1, "minute": 0}
